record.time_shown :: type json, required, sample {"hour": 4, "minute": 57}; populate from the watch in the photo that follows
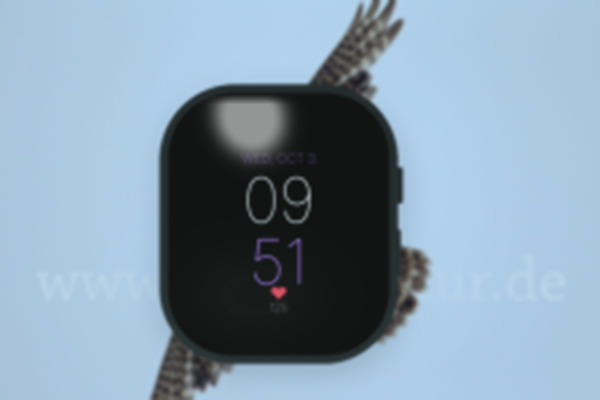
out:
{"hour": 9, "minute": 51}
